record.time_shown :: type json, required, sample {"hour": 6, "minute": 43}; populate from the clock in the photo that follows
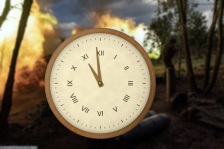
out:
{"hour": 10, "minute": 59}
